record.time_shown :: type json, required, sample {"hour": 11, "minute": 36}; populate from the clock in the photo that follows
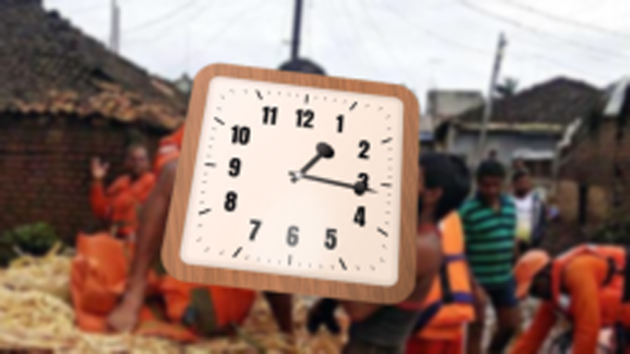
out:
{"hour": 1, "minute": 16}
